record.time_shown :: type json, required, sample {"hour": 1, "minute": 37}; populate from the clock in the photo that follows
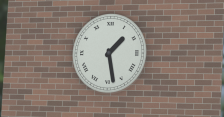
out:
{"hour": 1, "minute": 28}
